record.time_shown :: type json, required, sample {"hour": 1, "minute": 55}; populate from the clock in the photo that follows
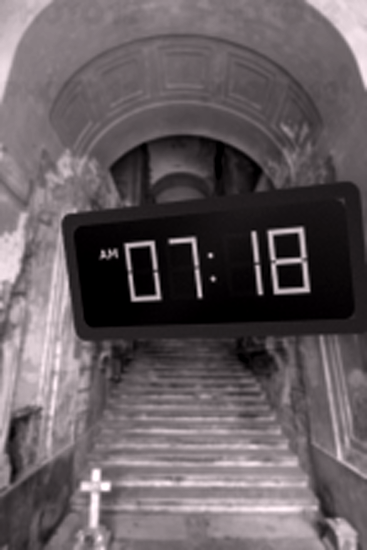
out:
{"hour": 7, "minute": 18}
